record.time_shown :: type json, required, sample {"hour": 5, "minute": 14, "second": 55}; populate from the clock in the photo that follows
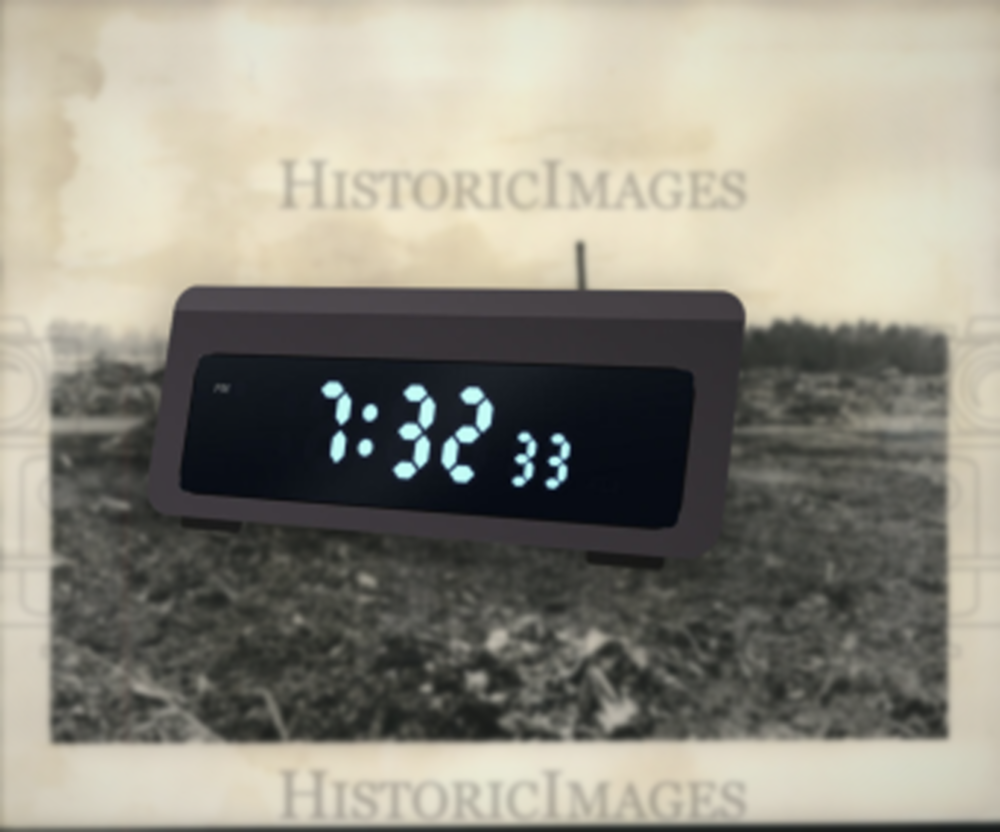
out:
{"hour": 7, "minute": 32, "second": 33}
